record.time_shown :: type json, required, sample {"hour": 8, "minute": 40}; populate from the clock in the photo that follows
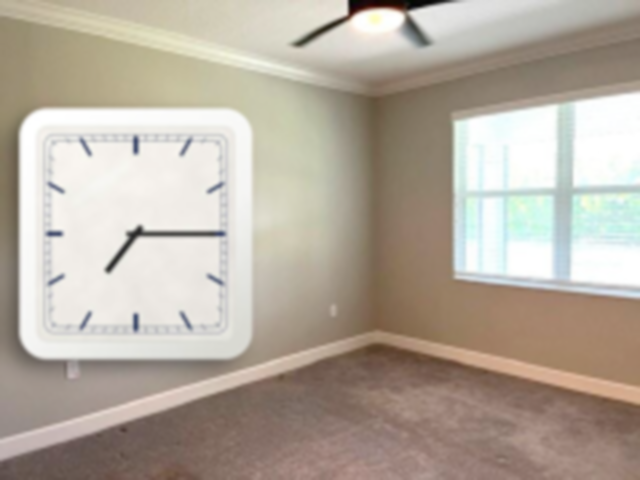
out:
{"hour": 7, "minute": 15}
